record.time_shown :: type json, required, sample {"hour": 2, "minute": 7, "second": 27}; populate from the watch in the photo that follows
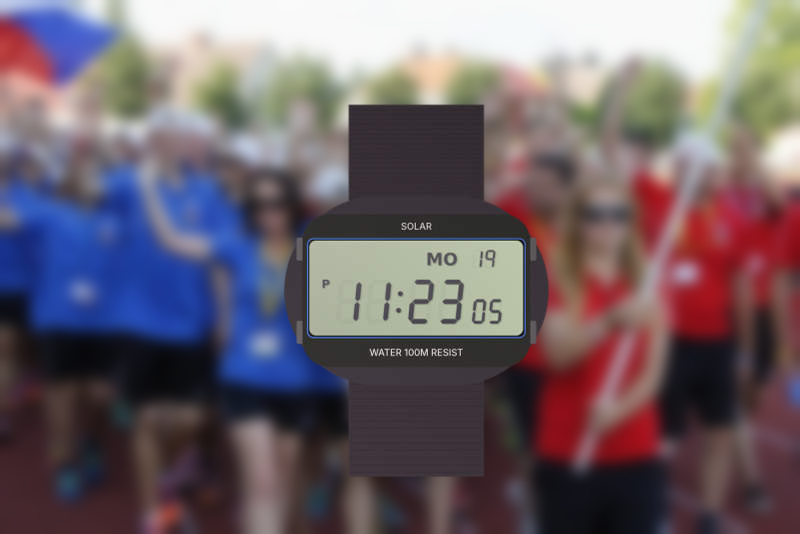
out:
{"hour": 11, "minute": 23, "second": 5}
